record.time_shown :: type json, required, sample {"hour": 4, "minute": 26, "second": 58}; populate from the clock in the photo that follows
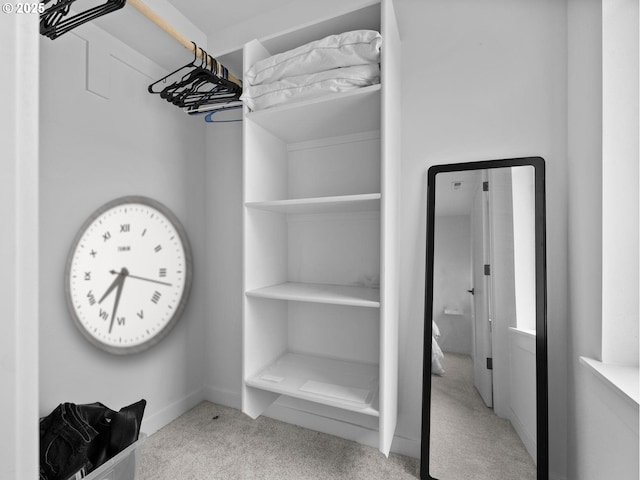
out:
{"hour": 7, "minute": 32, "second": 17}
